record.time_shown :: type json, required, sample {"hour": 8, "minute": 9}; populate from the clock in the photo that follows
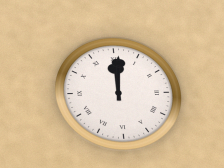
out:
{"hour": 12, "minute": 1}
